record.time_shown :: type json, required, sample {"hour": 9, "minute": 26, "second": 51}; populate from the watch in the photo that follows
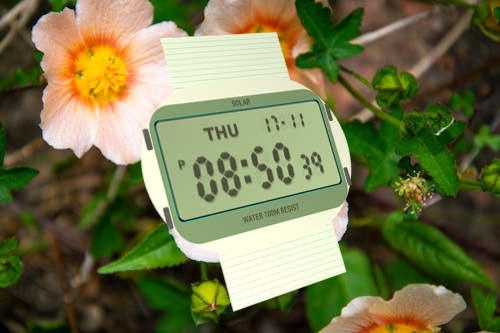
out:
{"hour": 8, "minute": 50, "second": 39}
